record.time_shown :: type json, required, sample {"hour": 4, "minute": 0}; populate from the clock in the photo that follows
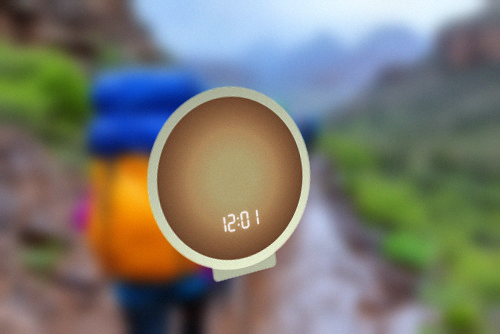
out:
{"hour": 12, "minute": 1}
